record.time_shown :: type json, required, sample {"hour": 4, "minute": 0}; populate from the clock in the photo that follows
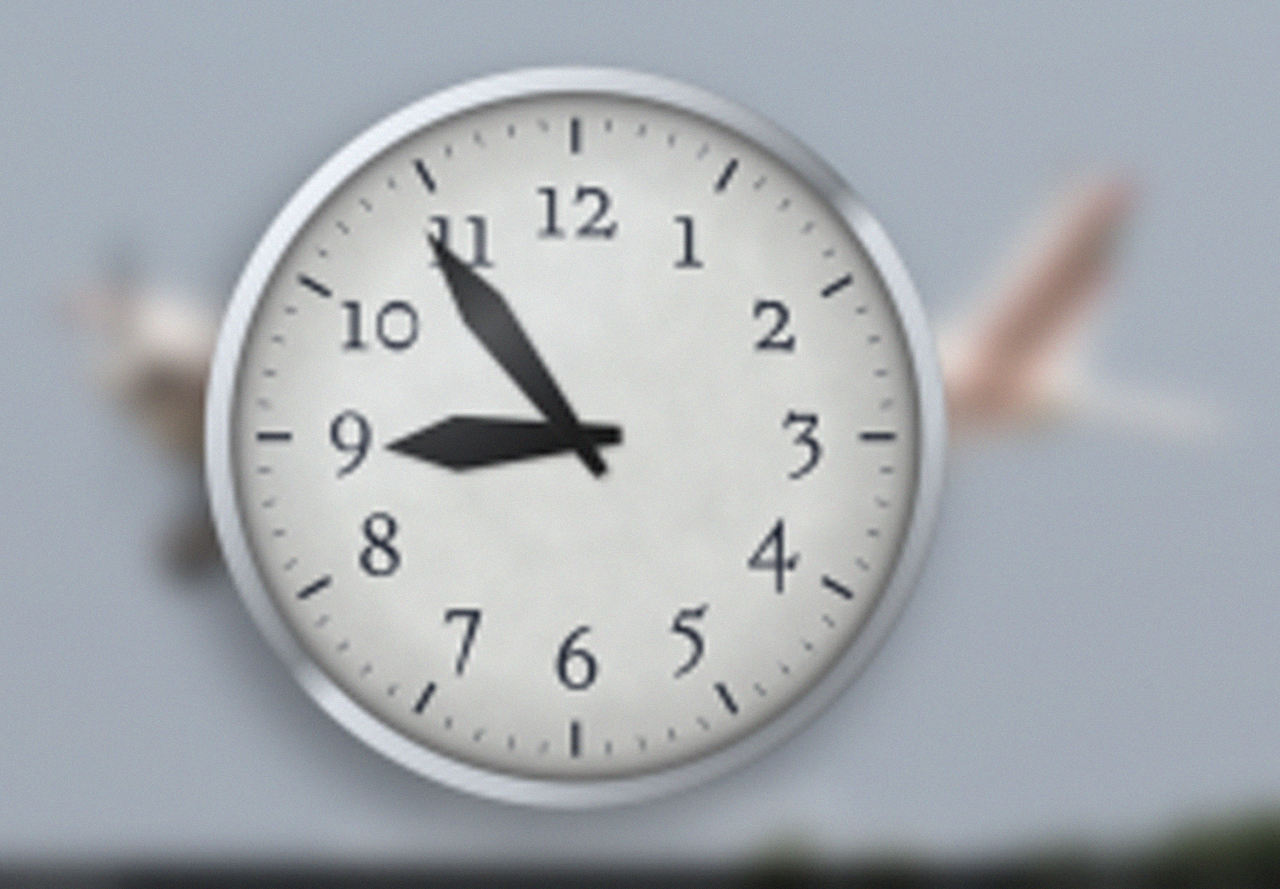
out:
{"hour": 8, "minute": 54}
